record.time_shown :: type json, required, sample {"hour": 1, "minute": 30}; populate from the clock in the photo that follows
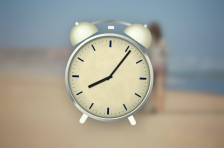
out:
{"hour": 8, "minute": 6}
